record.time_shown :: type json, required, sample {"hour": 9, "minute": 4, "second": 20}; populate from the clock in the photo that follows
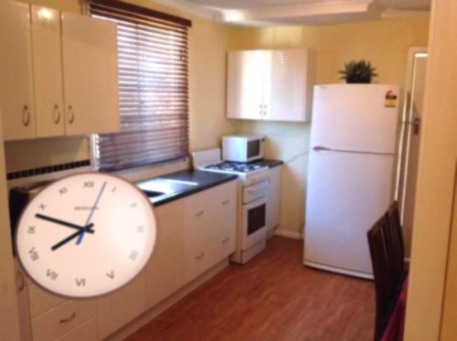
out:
{"hour": 7, "minute": 48, "second": 3}
